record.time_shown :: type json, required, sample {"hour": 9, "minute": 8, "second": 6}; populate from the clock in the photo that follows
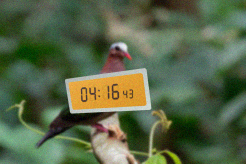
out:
{"hour": 4, "minute": 16, "second": 43}
